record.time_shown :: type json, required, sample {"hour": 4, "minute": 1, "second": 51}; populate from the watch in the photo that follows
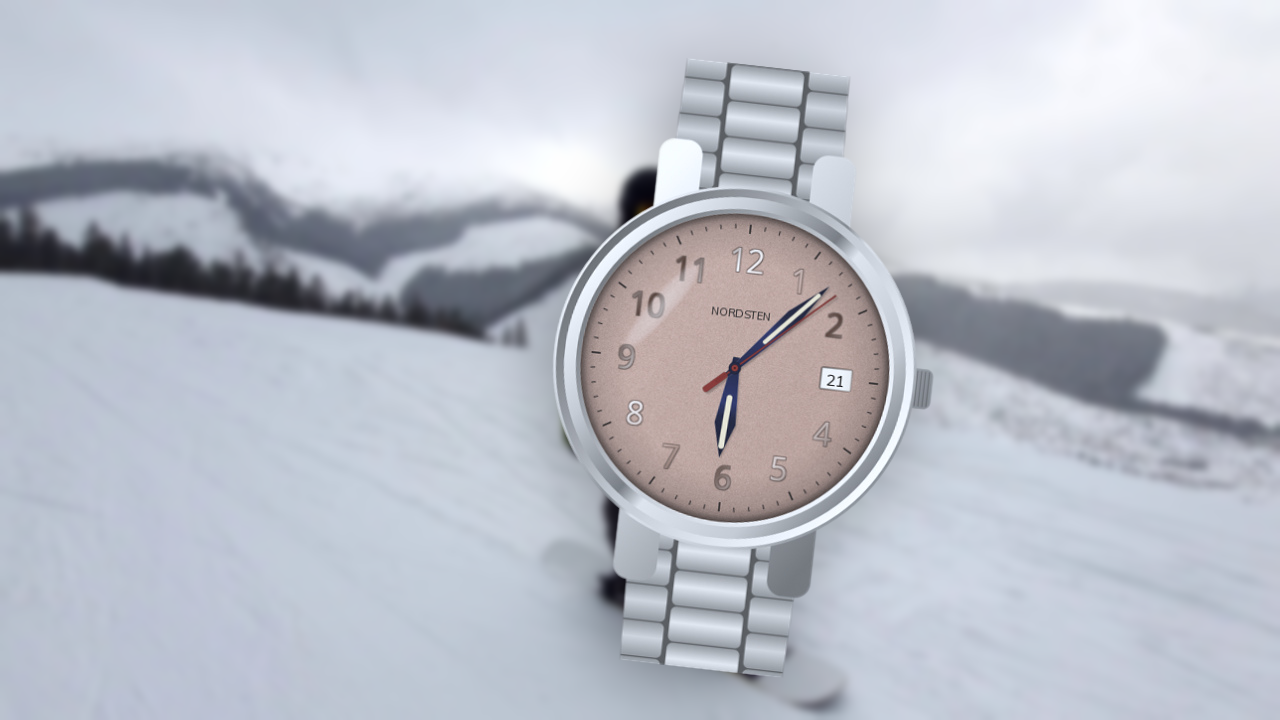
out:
{"hour": 6, "minute": 7, "second": 8}
